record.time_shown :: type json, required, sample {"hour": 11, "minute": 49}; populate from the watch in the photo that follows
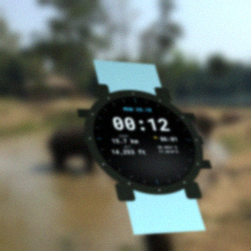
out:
{"hour": 0, "minute": 12}
